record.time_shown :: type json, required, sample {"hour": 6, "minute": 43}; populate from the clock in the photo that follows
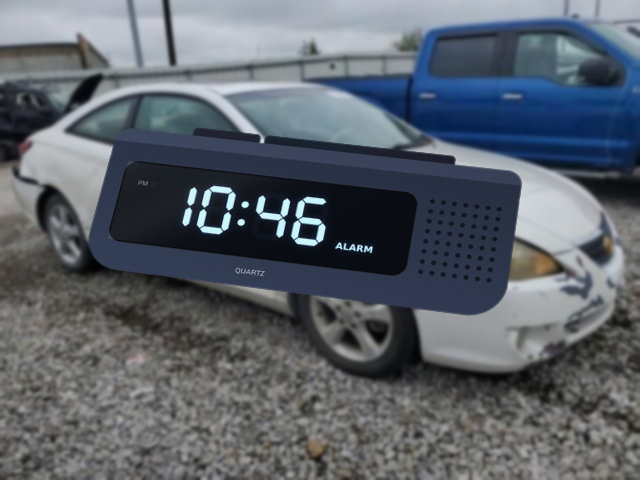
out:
{"hour": 10, "minute": 46}
